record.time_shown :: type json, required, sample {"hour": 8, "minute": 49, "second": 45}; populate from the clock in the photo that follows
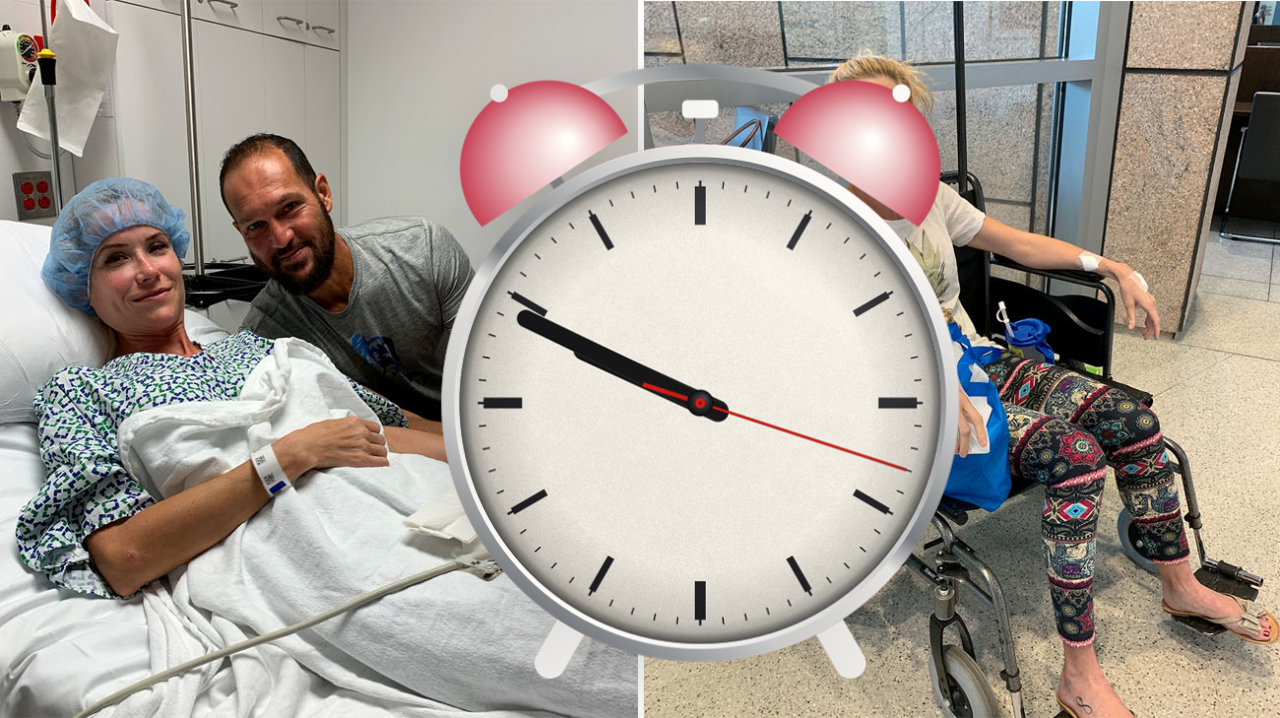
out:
{"hour": 9, "minute": 49, "second": 18}
